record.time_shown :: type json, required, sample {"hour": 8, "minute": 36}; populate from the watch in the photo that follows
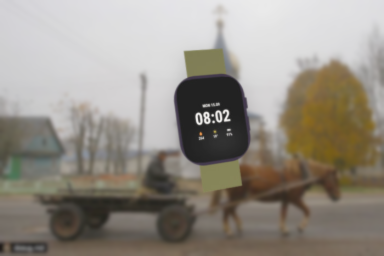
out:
{"hour": 8, "minute": 2}
